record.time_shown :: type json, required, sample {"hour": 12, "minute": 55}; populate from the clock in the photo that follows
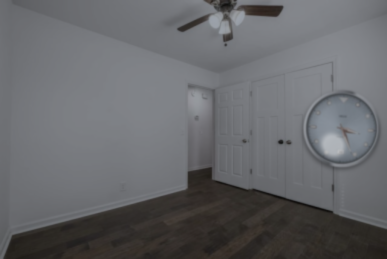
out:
{"hour": 3, "minute": 26}
